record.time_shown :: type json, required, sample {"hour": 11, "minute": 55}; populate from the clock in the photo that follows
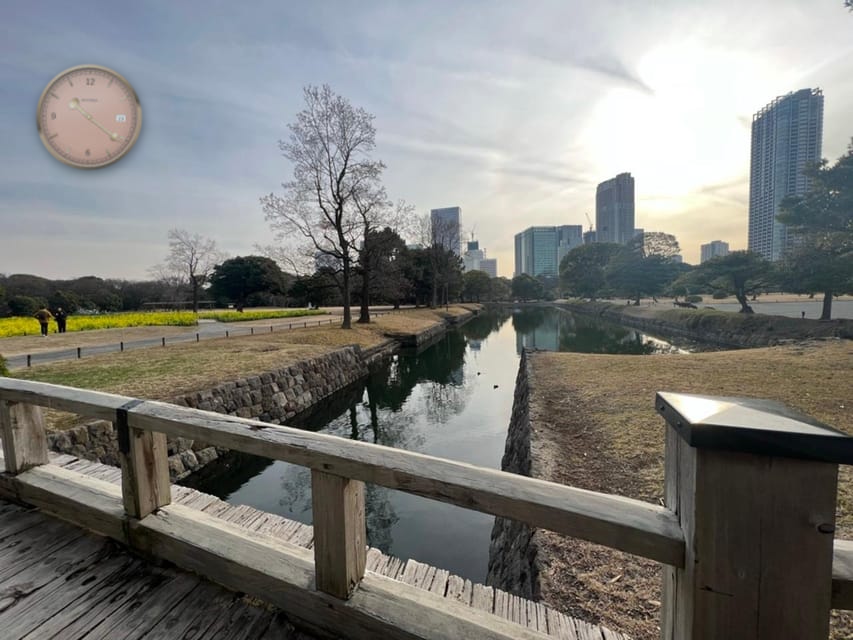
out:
{"hour": 10, "minute": 21}
